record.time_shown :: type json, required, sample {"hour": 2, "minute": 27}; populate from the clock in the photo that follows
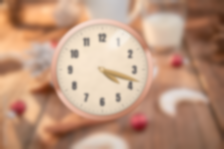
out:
{"hour": 4, "minute": 18}
